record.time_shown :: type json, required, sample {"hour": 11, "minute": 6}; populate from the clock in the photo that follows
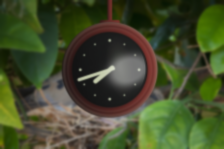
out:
{"hour": 7, "minute": 42}
